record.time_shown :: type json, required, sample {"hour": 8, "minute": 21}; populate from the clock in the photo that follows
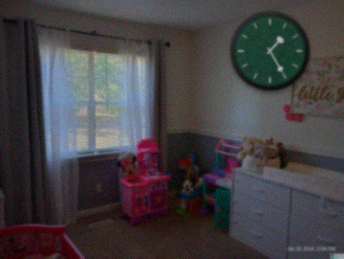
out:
{"hour": 1, "minute": 25}
